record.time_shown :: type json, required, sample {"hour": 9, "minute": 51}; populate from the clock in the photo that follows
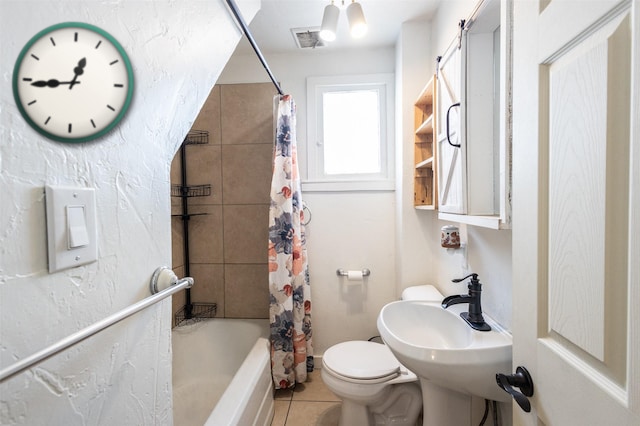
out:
{"hour": 12, "minute": 44}
